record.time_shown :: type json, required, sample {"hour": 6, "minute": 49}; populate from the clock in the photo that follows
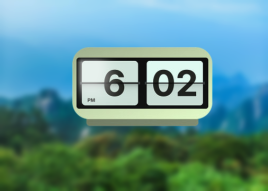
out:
{"hour": 6, "minute": 2}
